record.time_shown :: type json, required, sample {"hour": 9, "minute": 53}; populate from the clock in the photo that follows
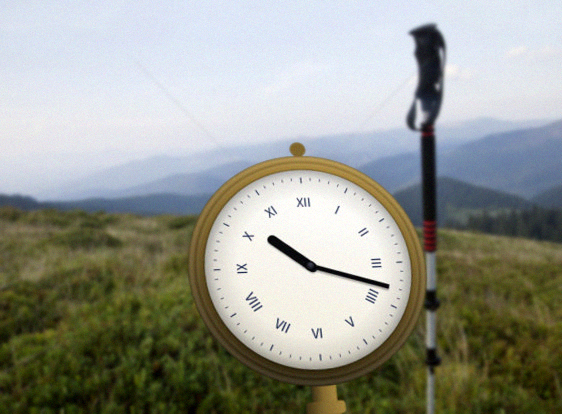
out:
{"hour": 10, "minute": 18}
